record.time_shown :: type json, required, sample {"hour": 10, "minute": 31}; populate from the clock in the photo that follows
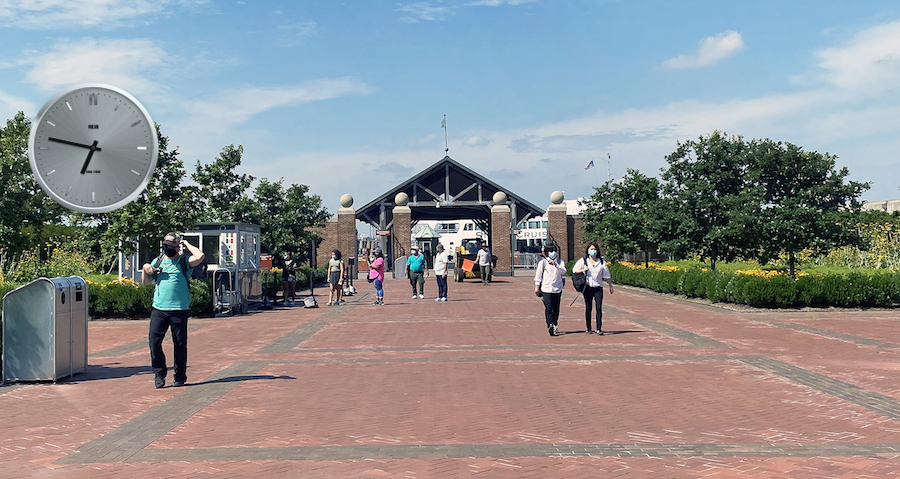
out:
{"hour": 6, "minute": 47}
